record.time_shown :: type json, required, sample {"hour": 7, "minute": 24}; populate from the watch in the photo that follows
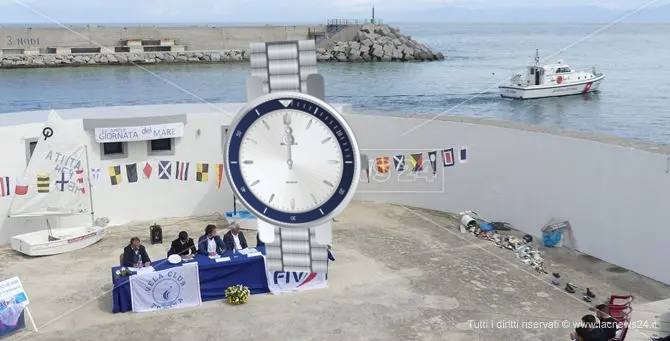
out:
{"hour": 12, "minute": 0}
